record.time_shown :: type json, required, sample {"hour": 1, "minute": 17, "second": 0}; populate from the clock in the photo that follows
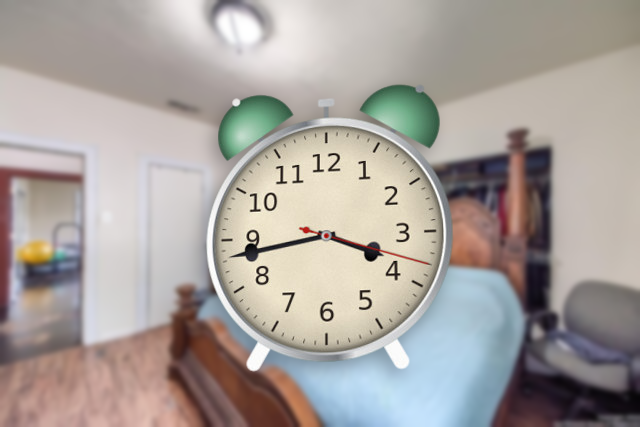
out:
{"hour": 3, "minute": 43, "second": 18}
